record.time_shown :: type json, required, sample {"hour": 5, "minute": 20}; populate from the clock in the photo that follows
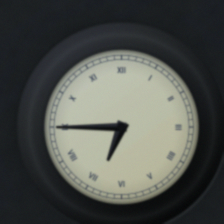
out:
{"hour": 6, "minute": 45}
